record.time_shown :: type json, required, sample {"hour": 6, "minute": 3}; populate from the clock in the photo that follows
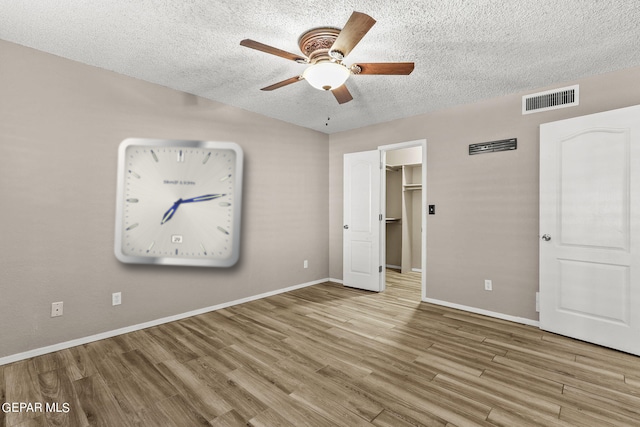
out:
{"hour": 7, "minute": 13}
